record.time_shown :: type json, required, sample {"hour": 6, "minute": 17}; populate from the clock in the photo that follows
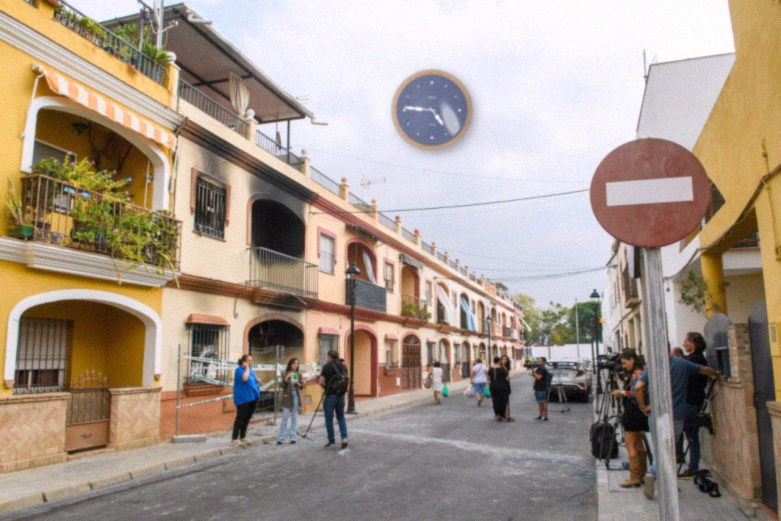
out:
{"hour": 4, "minute": 46}
